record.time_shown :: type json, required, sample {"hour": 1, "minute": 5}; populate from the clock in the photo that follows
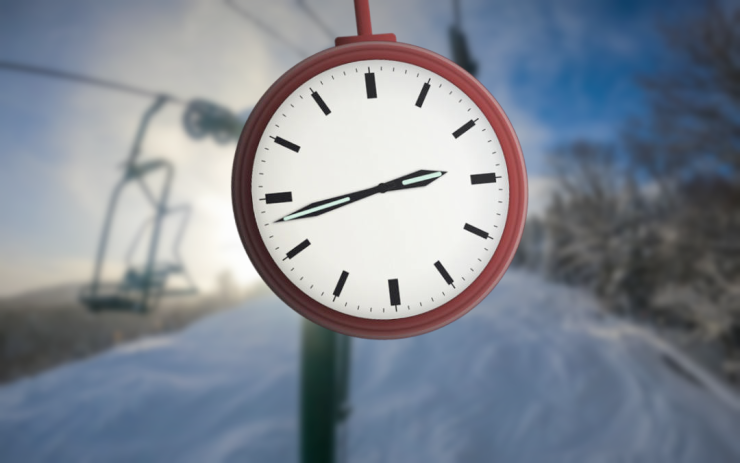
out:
{"hour": 2, "minute": 43}
